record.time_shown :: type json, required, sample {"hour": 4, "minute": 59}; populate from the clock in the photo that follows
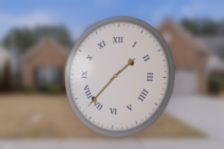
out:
{"hour": 1, "minute": 37}
